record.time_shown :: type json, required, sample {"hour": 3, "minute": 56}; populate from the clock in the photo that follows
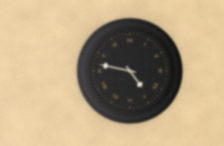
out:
{"hour": 4, "minute": 47}
